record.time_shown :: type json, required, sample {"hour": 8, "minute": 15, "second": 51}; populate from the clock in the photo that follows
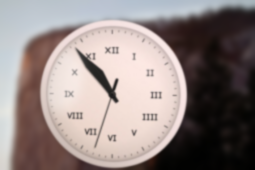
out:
{"hour": 10, "minute": 53, "second": 33}
